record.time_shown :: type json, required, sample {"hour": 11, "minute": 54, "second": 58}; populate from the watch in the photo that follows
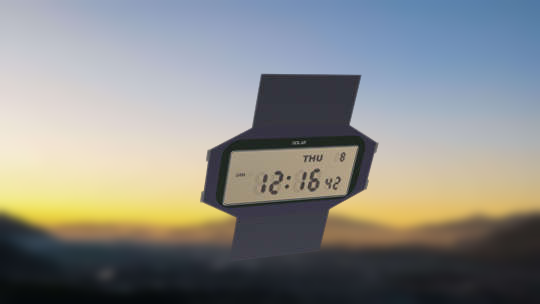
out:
{"hour": 12, "minute": 16, "second": 42}
